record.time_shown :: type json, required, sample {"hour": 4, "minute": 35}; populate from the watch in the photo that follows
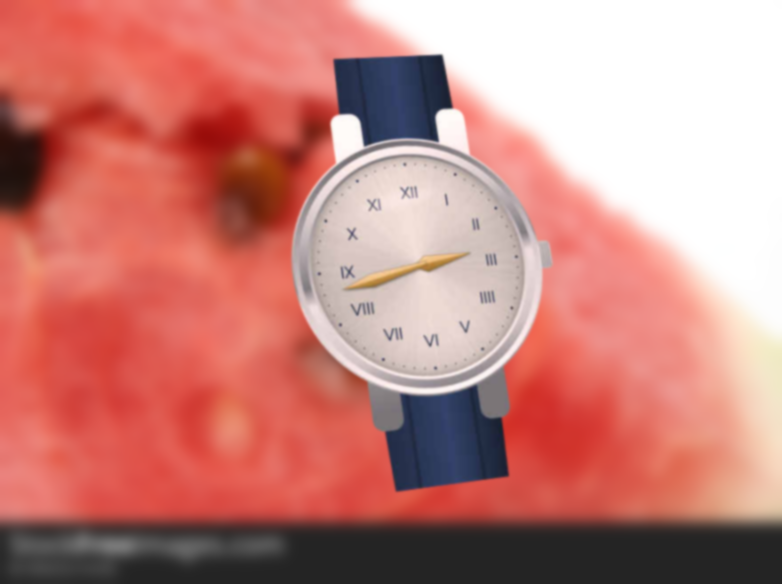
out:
{"hour": 2, "minute": 43}
